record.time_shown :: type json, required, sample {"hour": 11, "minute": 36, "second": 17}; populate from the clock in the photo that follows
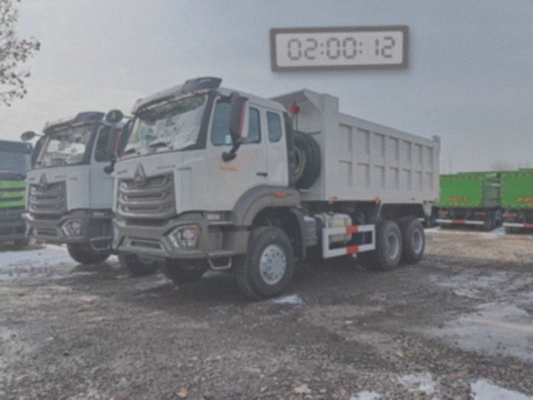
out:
{"hour": 2, "minute": 0, "second": 12}
